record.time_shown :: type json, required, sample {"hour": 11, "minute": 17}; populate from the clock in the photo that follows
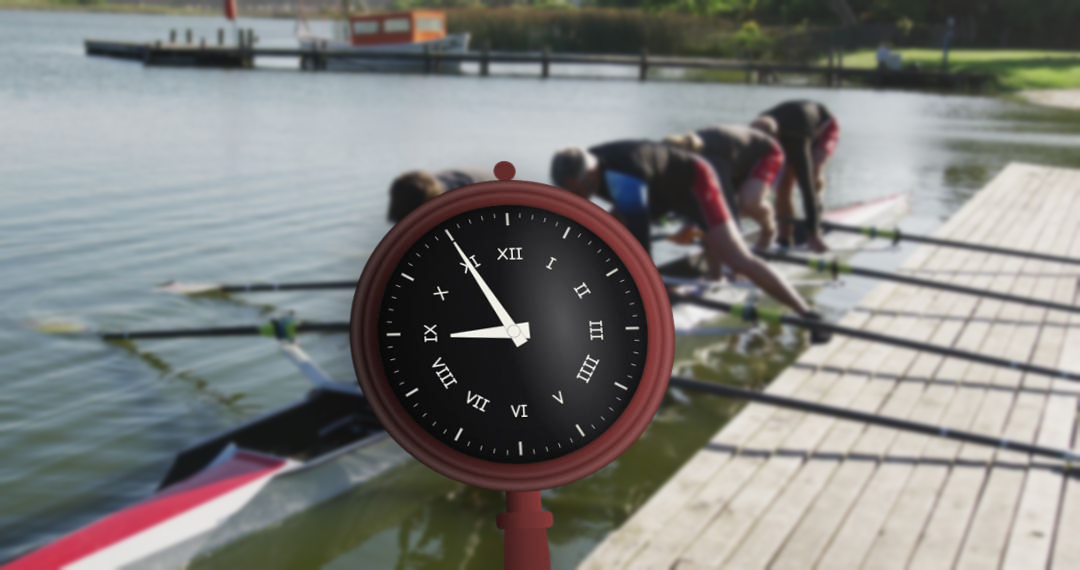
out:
{"hour": 8, "minute": 55}
